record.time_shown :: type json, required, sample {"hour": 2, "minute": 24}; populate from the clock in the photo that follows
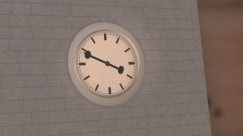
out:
{"hour": 3, "minute": 49}
